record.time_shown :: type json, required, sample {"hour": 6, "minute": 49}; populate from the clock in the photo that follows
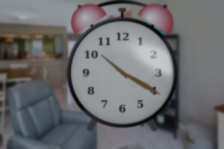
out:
{"hour": 10, "minute": 20}
